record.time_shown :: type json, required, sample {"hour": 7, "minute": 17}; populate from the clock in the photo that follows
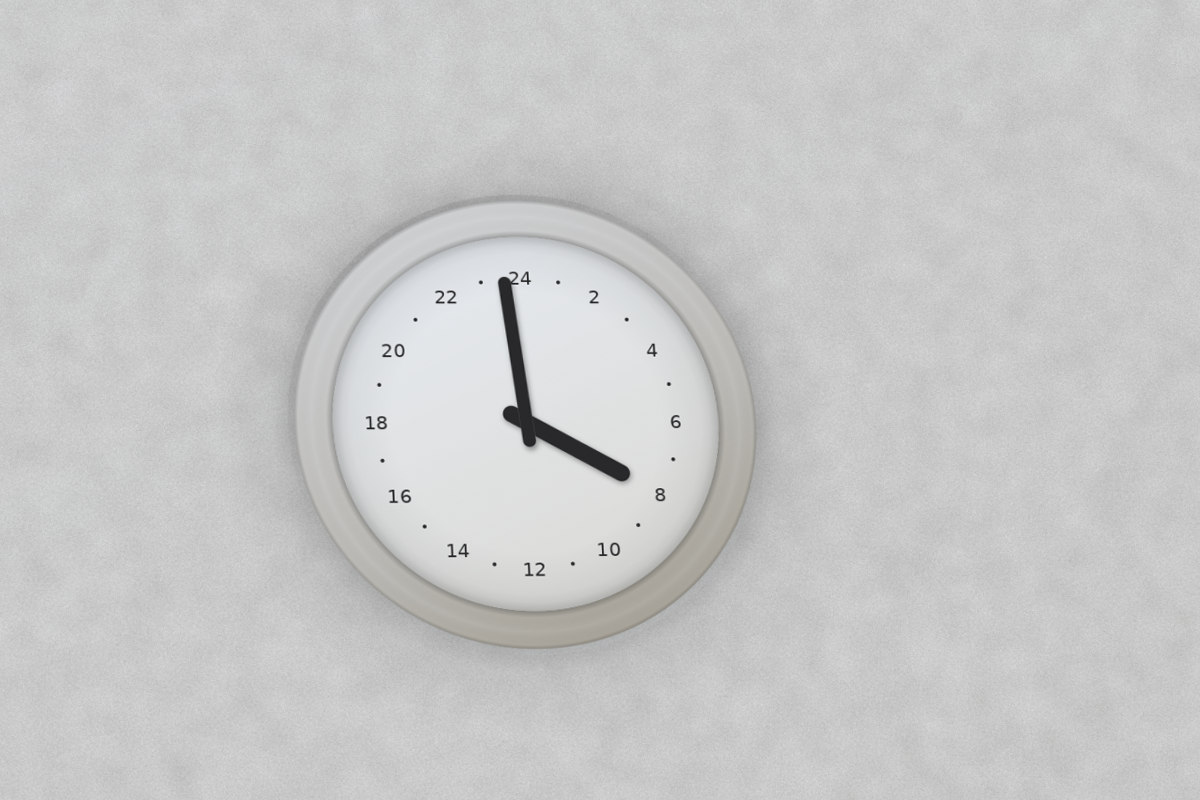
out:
{"hour": 7, "minute": 59}
